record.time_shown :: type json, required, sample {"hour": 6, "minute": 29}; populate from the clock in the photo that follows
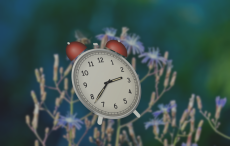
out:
{"hour": 2, "minute": 38}
